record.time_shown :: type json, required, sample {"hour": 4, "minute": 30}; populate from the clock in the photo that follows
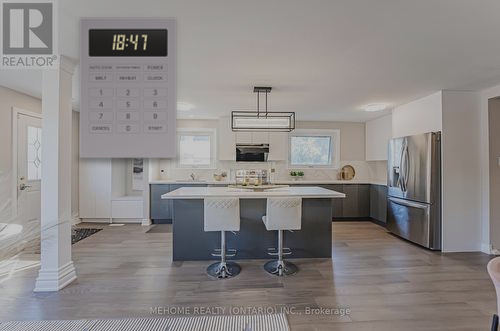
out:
{"hour": 18, "minute": 47}
